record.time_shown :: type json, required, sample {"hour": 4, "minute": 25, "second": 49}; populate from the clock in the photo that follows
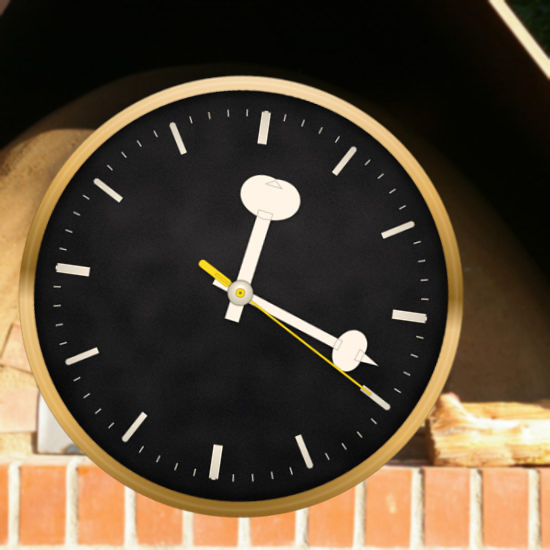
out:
{"hour": 12, "minute": 18, "second": 20}
